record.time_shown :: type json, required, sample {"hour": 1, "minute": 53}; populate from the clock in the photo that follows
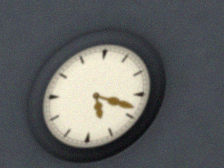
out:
{"hour": 5, "minute": 18}
